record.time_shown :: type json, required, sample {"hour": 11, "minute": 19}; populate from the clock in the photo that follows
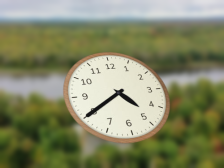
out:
{"hour": 4, "minute": 40}
